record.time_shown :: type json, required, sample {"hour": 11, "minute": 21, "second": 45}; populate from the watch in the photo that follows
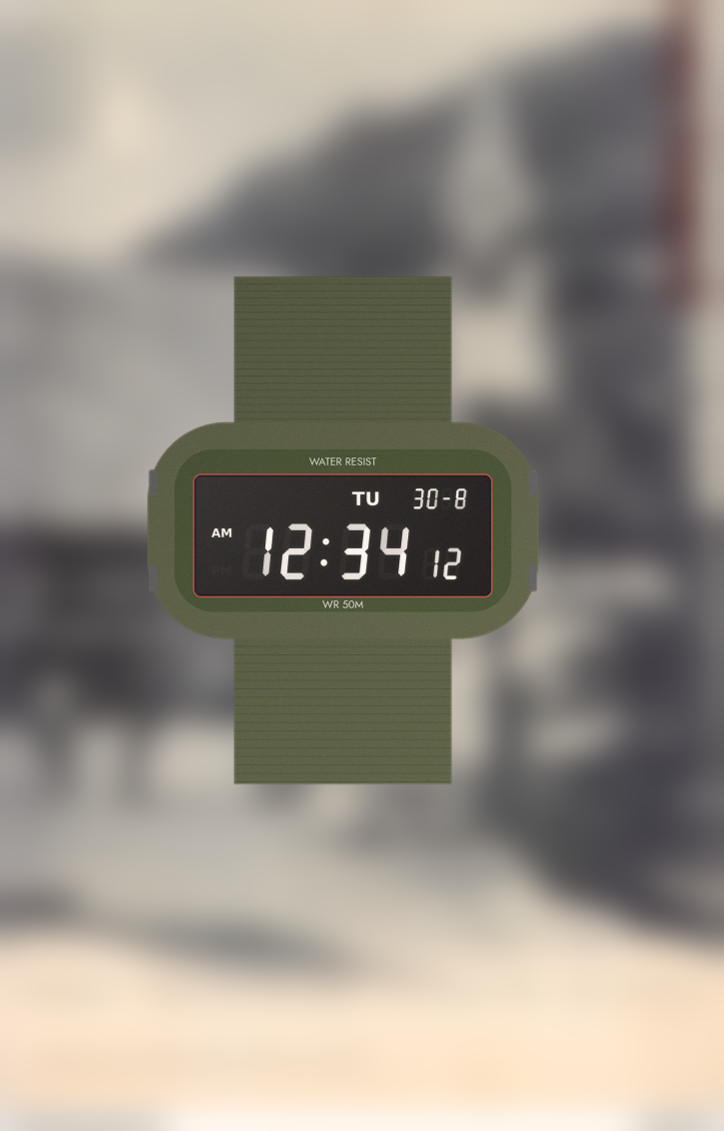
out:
{"hour": 12, "minute": 34, "second": 12}
